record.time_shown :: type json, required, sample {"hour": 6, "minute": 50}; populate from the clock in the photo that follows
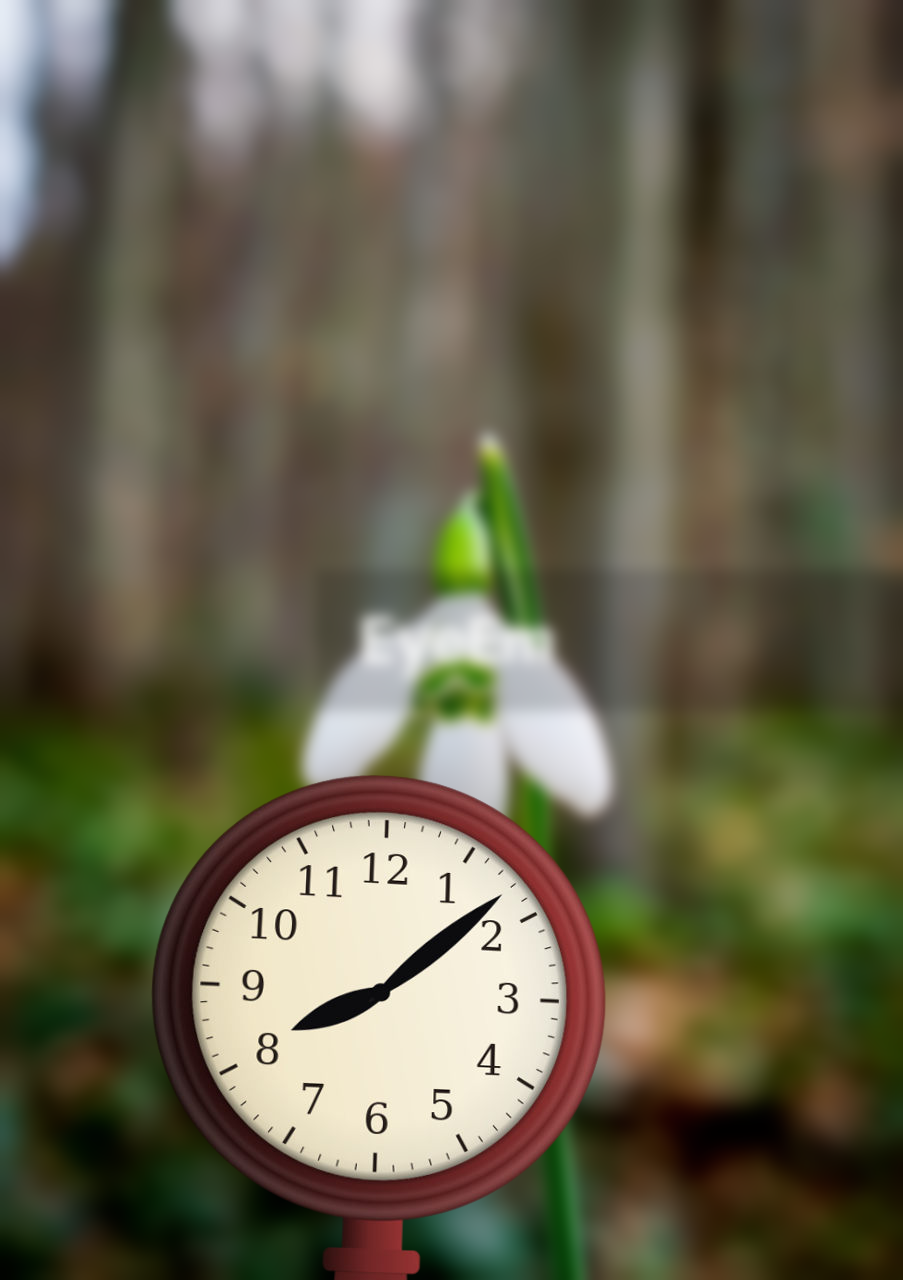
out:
{"hour": 8, "minute": 8}
